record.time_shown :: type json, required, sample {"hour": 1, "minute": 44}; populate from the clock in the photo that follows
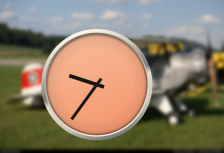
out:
{"hour": 9, "minute": 36}
